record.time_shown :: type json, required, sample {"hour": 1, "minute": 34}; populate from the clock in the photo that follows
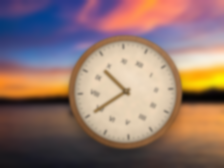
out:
{"hour": 9, "minute": 35}
